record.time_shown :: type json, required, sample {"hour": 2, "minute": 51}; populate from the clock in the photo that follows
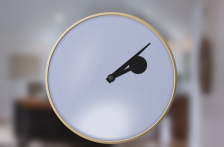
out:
{"hour": 2, "minute": 8}
